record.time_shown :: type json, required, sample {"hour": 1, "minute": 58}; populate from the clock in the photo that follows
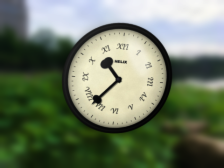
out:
{"hour": 10, "minute": 37}
